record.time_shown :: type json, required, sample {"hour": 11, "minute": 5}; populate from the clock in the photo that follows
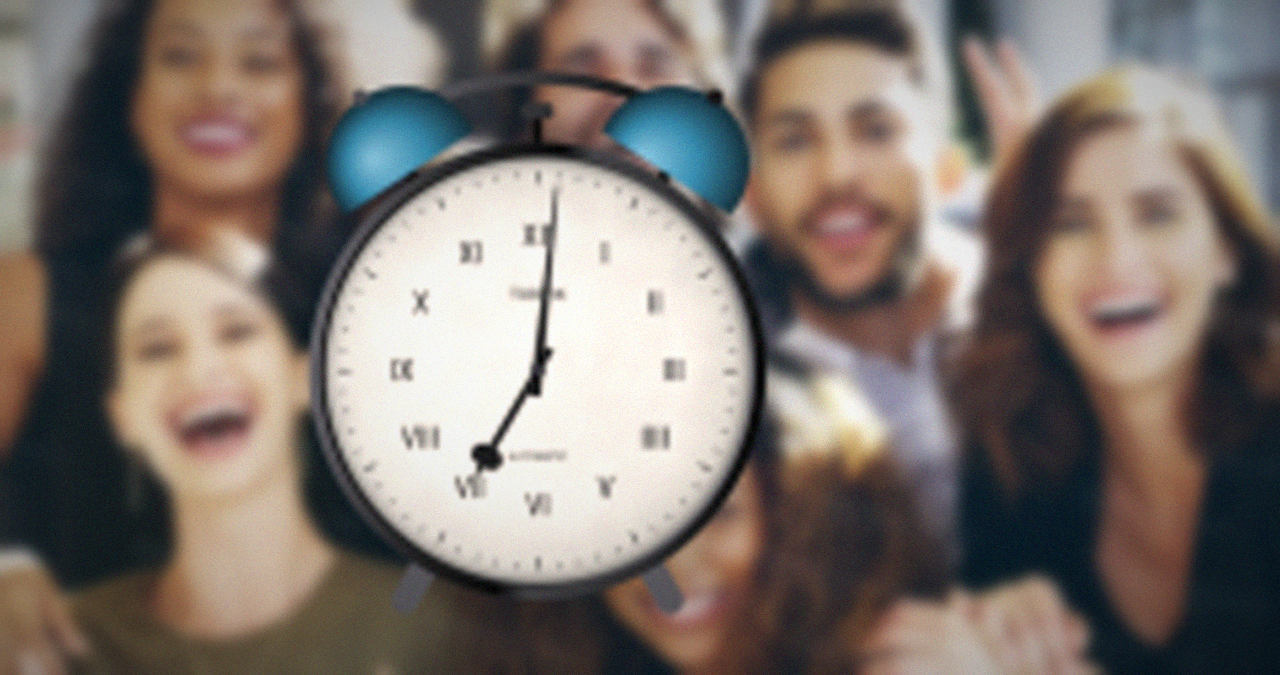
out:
{"hour": 7, "minute": 1}
